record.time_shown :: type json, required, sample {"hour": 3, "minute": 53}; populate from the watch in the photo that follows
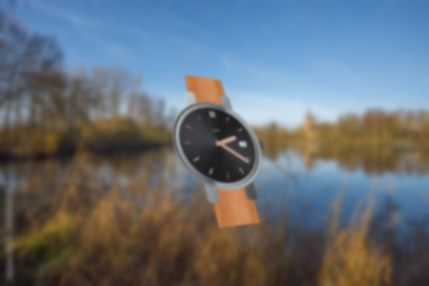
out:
{"hour": 2, "minute": 21}
